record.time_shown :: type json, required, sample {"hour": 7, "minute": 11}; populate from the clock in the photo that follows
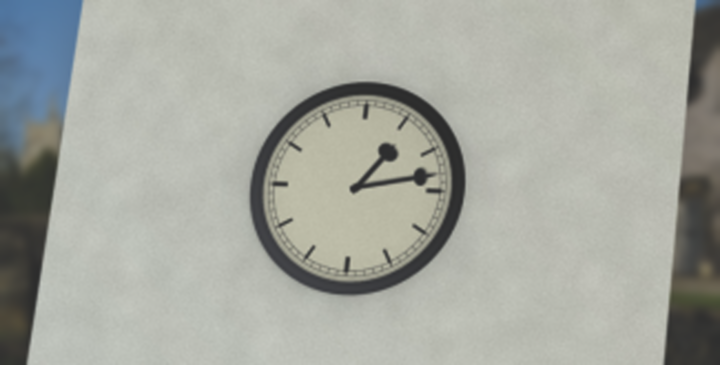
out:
{"hour": 1, "minute": 13}
